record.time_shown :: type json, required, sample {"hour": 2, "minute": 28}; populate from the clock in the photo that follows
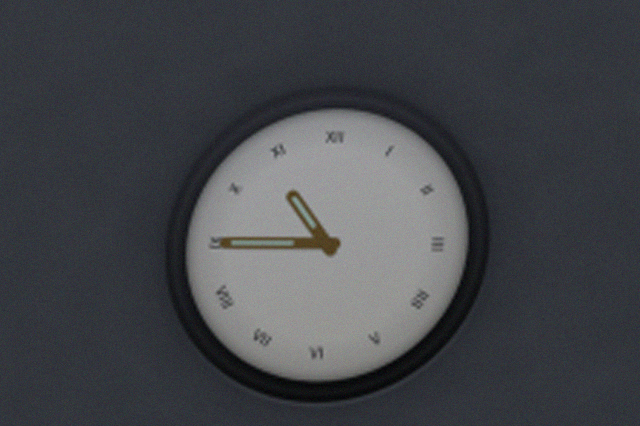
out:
{"hour": 10, "minute": 45}
